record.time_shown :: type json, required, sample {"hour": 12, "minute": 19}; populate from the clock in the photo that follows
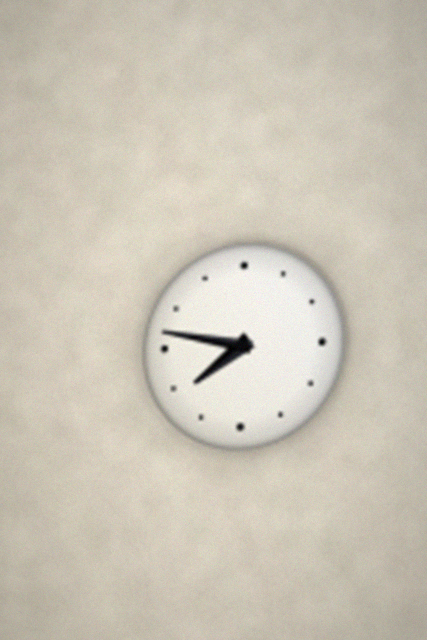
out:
{"hour": 7, "minute": 47}
